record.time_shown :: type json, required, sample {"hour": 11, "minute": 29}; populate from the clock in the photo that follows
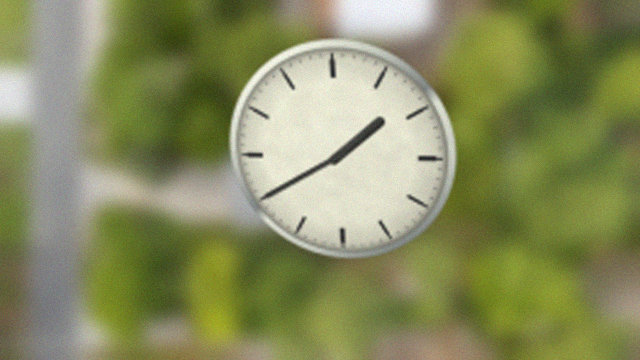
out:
{"hour": 1, "minute": 40}
